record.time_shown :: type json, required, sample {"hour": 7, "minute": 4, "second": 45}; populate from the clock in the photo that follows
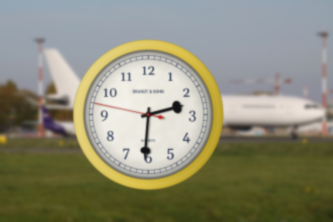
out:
{"hour": 2, "minute": 30, "second": 47}
